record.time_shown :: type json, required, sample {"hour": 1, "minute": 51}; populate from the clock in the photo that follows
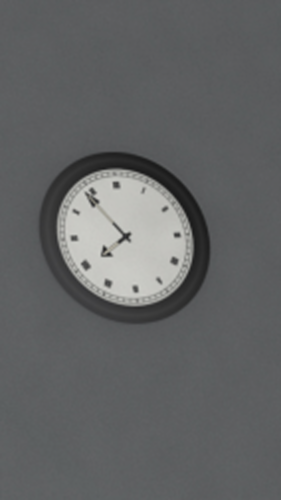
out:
{"hour": 7, "minute": 54}
